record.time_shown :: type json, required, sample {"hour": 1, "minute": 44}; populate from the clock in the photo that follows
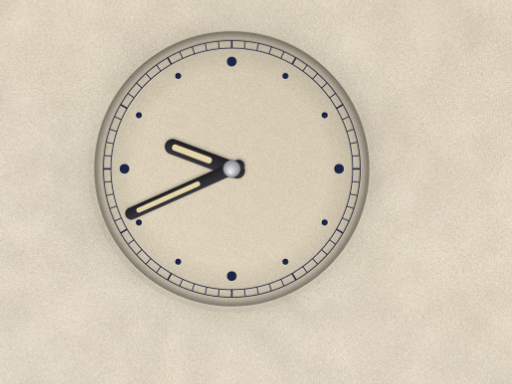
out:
{"hour": 9, "minute": 41}
